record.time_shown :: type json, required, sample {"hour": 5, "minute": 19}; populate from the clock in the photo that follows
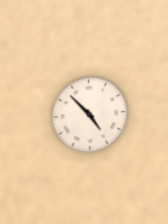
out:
{"hour": 4, "minute": 53}
